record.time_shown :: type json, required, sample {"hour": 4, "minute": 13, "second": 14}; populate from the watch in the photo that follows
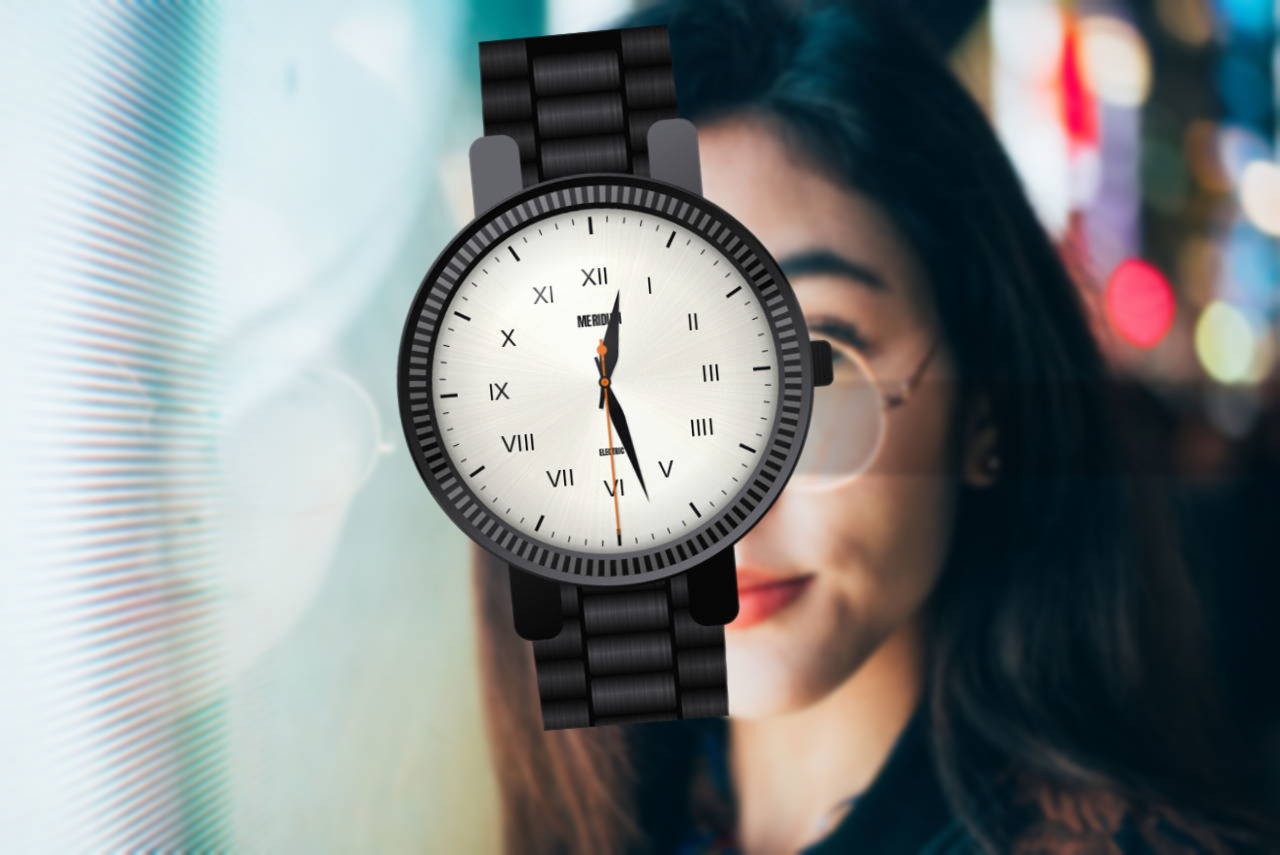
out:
{"hour": 12, "minute": 27, "second": 30}
